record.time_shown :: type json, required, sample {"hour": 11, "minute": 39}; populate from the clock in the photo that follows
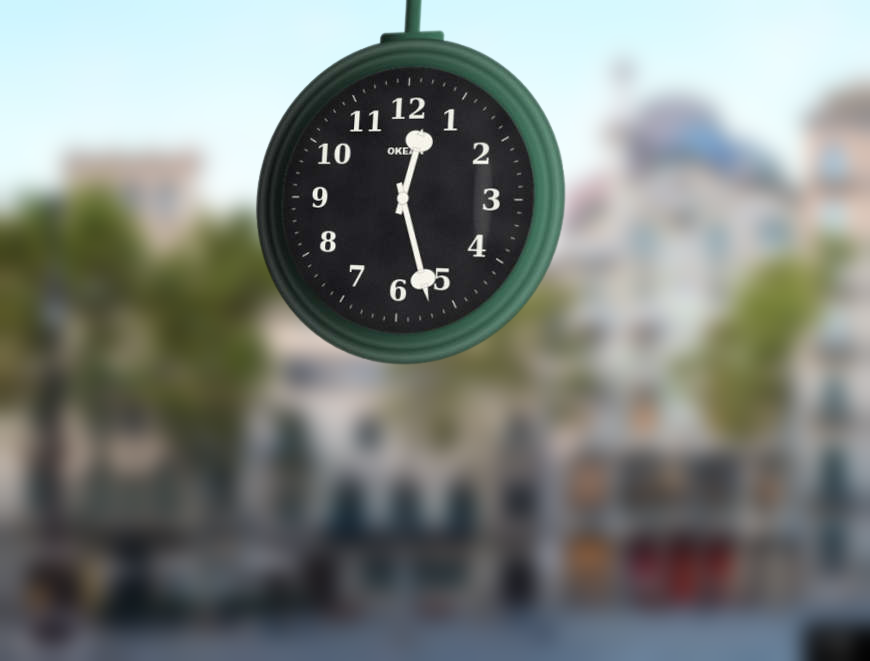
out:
{"hour": 12, "minute": 27}
